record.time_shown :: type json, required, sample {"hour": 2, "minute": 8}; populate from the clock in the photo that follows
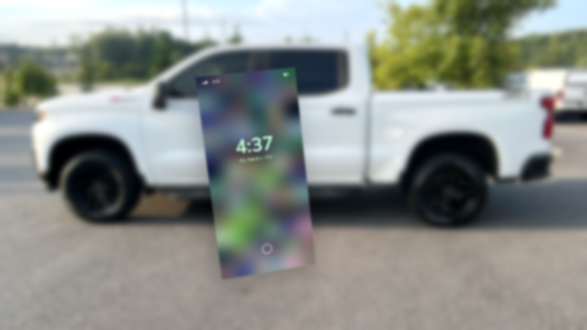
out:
{"hour": 4, "minute": 37}
